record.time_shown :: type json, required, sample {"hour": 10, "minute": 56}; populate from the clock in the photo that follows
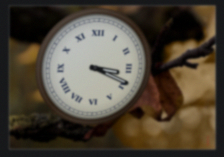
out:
{"hour": 3, "minute": 19}
